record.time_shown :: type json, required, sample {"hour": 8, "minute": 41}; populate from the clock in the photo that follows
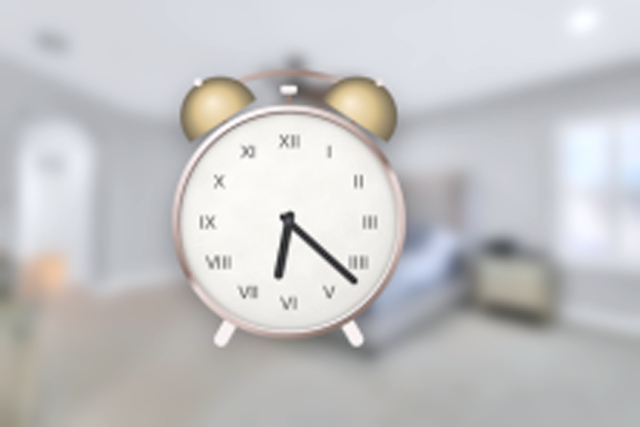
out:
{"hour": 6, "minute": 22}
